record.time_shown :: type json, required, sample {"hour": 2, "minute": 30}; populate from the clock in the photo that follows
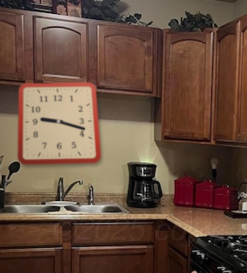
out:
{"hour": 9, "minute": 18}
